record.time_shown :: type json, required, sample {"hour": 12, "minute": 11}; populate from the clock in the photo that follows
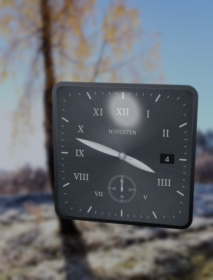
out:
{"hour": 3, "minute": 48}
